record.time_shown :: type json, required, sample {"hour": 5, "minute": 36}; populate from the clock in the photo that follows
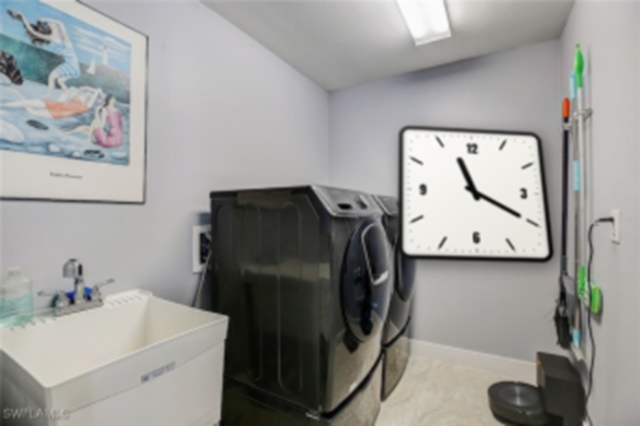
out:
{"hour": 11, "minute": 20}
